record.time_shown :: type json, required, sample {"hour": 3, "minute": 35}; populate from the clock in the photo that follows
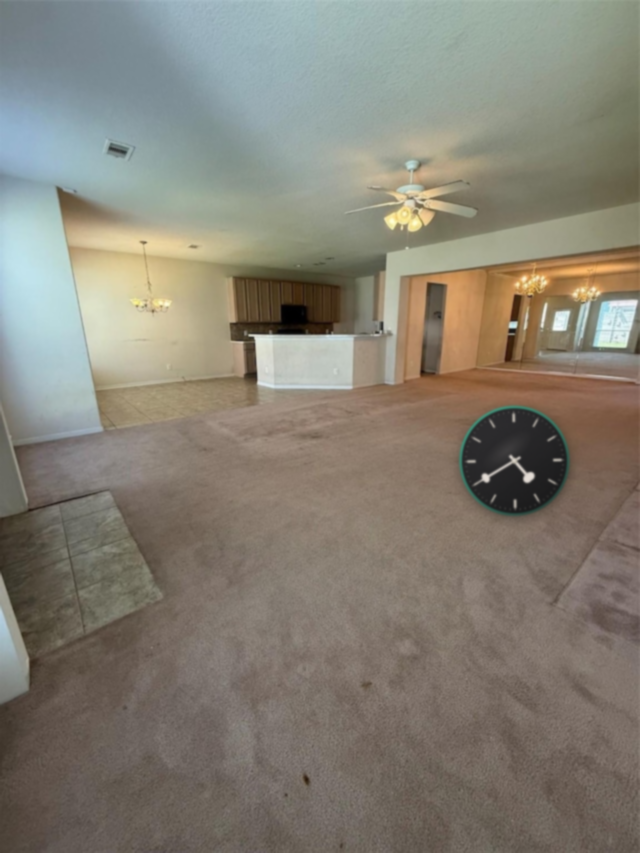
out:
{"hour": 4, "minute": 40}
